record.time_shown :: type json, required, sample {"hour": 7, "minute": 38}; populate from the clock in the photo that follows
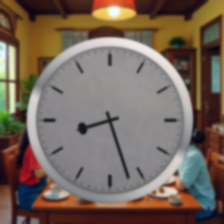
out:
{"hour": 8, "minute": 27}
